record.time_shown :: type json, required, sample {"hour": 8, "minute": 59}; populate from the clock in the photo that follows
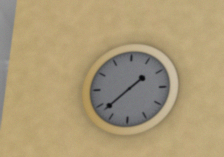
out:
{"hour": 1, "minute": 38}
